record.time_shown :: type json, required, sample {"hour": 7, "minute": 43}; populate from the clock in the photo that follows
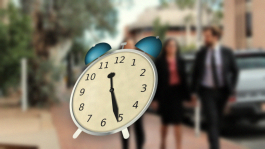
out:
{"hour": 11, "minute": 26}
